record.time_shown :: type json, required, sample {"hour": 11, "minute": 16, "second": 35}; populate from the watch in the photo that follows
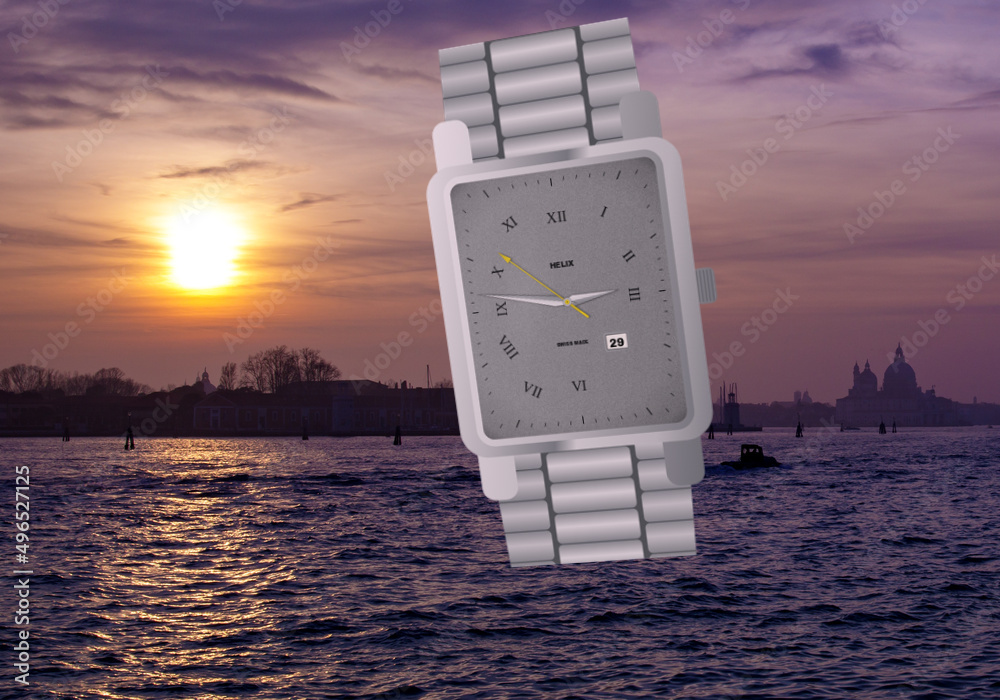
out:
{"hour": 2, "minute": 46, "second": 52}
